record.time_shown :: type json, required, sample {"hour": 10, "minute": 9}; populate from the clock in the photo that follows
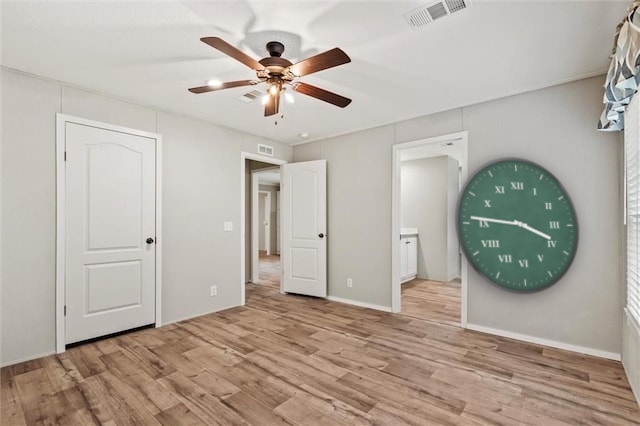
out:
{"hour": 3, "minute": 46}
